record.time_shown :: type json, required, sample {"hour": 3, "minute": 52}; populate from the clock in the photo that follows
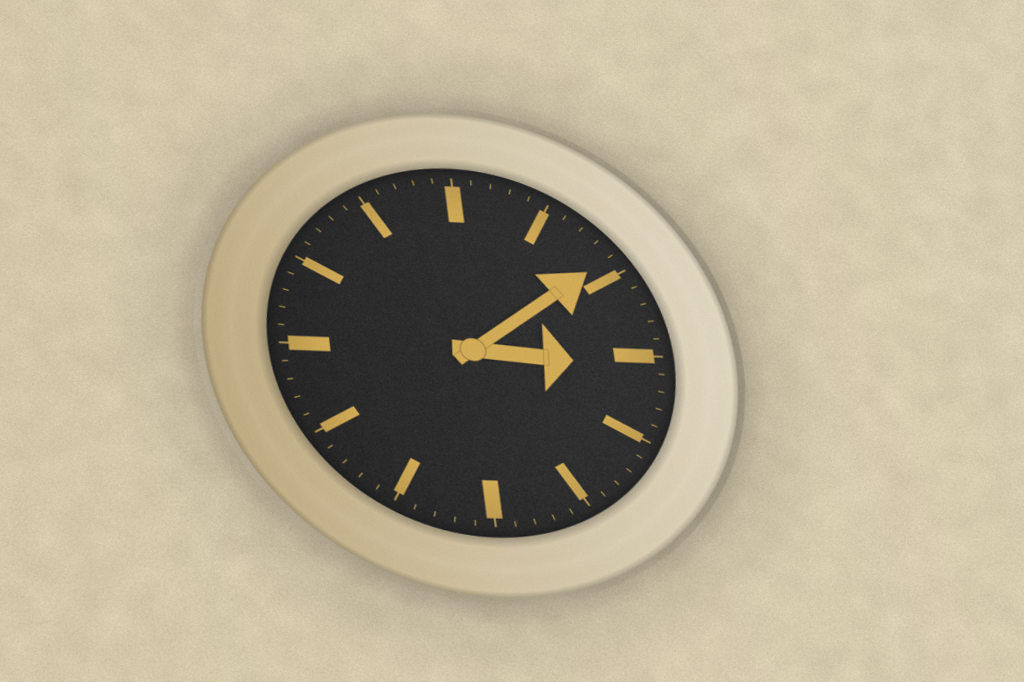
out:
{"hour": 3, "minute": 9}
